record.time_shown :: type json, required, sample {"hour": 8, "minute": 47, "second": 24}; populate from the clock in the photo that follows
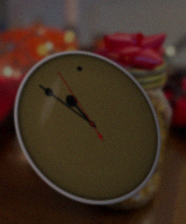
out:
{"hour": 10, "minute": 51, "second": 56}
